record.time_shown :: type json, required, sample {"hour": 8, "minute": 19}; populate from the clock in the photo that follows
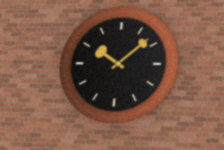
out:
{"hour": 10, "minute": 8}
